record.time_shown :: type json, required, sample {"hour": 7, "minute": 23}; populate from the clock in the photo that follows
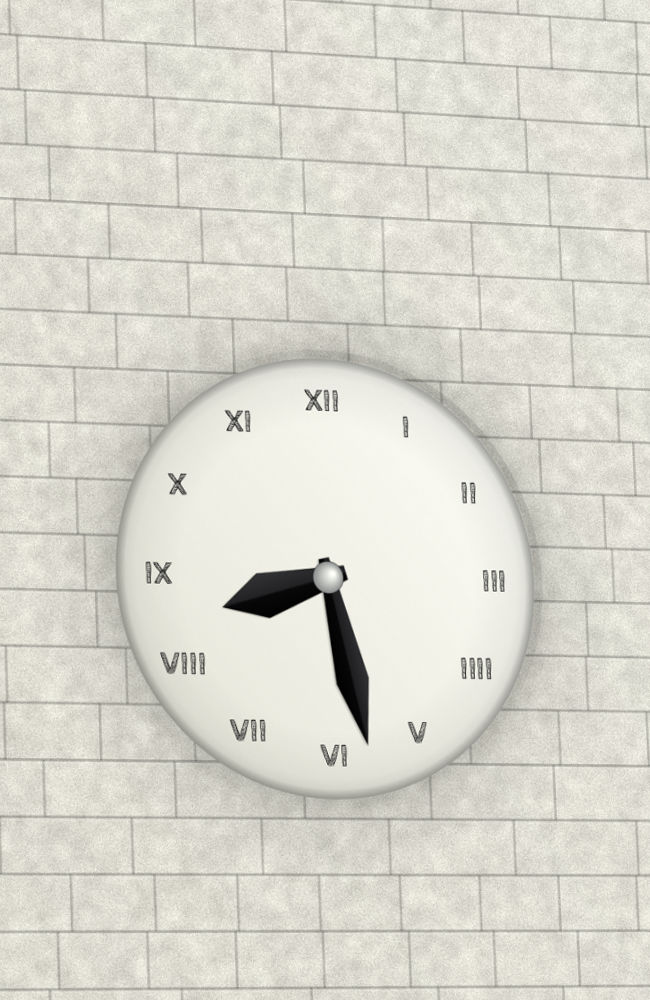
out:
{"hour": 8, "minute": 28}
